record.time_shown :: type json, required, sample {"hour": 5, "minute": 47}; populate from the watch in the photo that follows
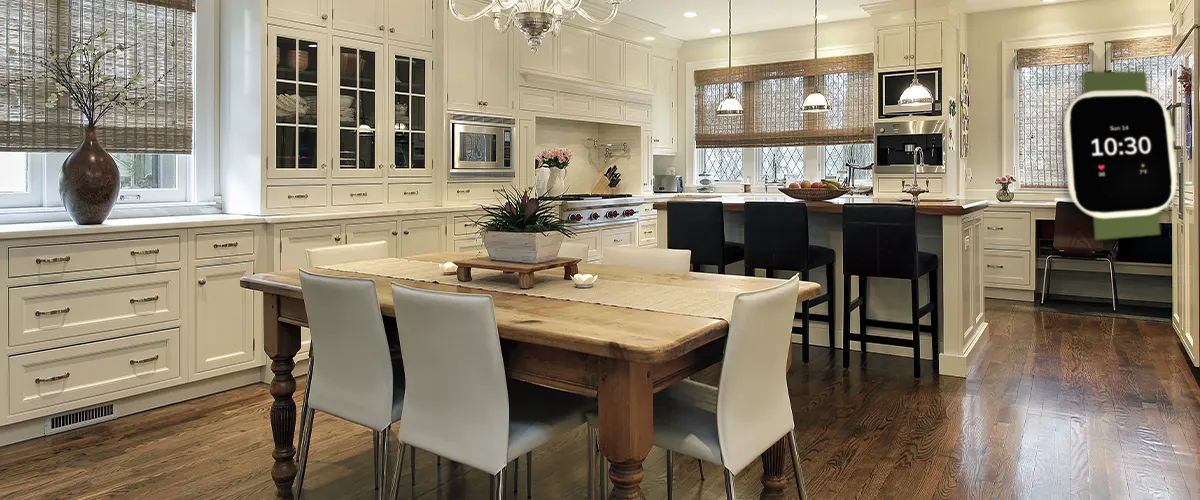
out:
{"hour": 10, "minute": 30}
